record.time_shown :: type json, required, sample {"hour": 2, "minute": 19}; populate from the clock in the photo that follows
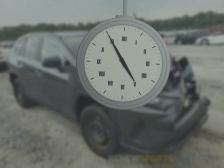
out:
{"hour": 4, "minute": 55}
